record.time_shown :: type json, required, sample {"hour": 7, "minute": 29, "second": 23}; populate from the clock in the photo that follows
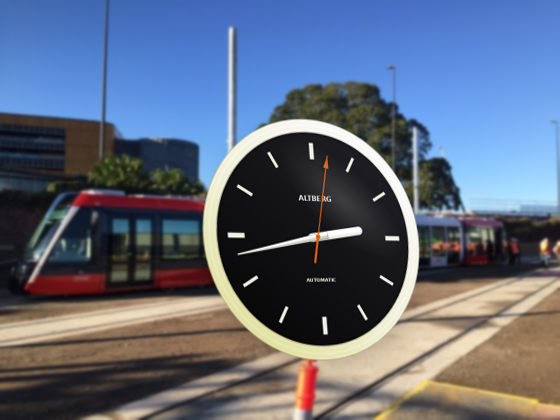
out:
{"hour": 2, "minute": 43, "second": 2}
